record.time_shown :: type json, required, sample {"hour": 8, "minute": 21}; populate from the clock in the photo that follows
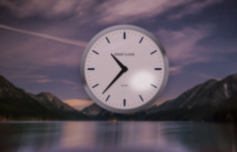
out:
{"hour": 10, "minute": 37}
